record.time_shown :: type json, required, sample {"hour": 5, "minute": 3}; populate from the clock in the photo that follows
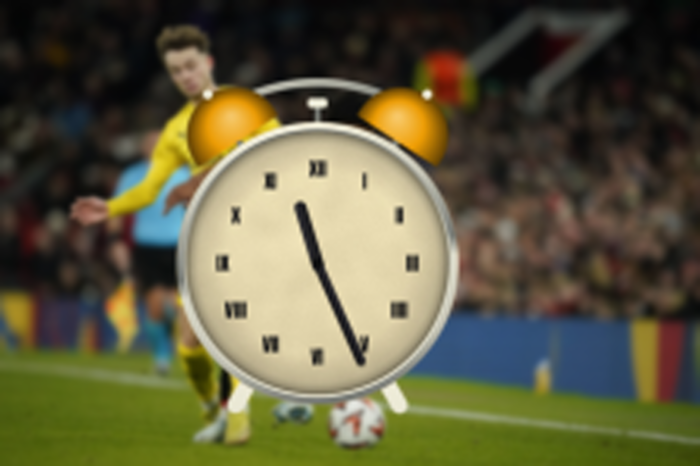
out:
{"hour": 11, "minute": 26}
